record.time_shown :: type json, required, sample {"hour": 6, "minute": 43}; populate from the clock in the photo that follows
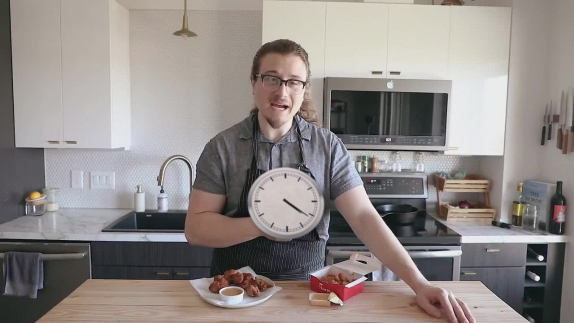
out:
{"hour": 4, "minute": 21}
